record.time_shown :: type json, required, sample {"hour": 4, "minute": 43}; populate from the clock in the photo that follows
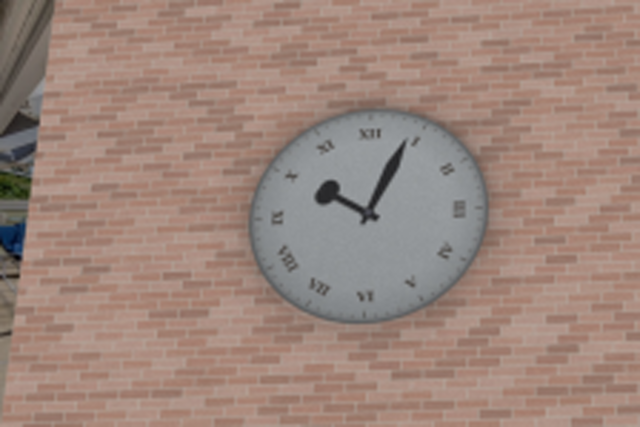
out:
{"hour": 10, "minute": 4}
